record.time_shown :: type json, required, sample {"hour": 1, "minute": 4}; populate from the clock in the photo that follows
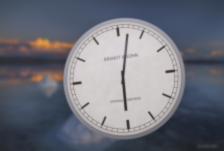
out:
{"hour": 6, "minute": 2}
